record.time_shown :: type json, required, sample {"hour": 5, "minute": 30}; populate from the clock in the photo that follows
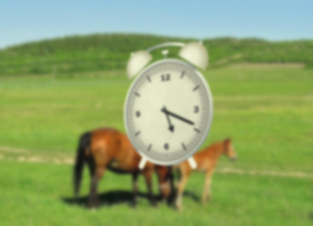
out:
{"hour": 5, "minute": 19}
